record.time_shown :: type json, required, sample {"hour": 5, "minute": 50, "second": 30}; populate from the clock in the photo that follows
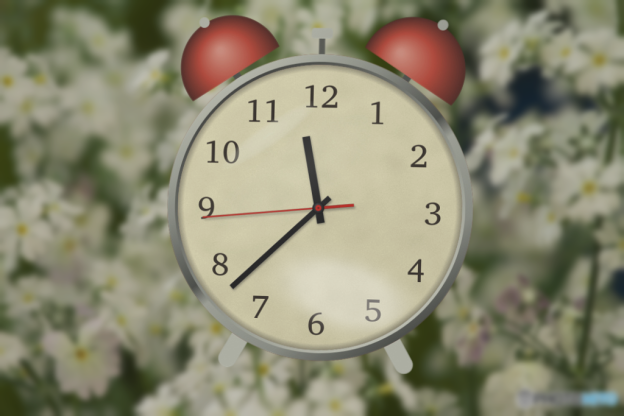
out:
{"hour": 11, "minute": 37, "second": 44}
